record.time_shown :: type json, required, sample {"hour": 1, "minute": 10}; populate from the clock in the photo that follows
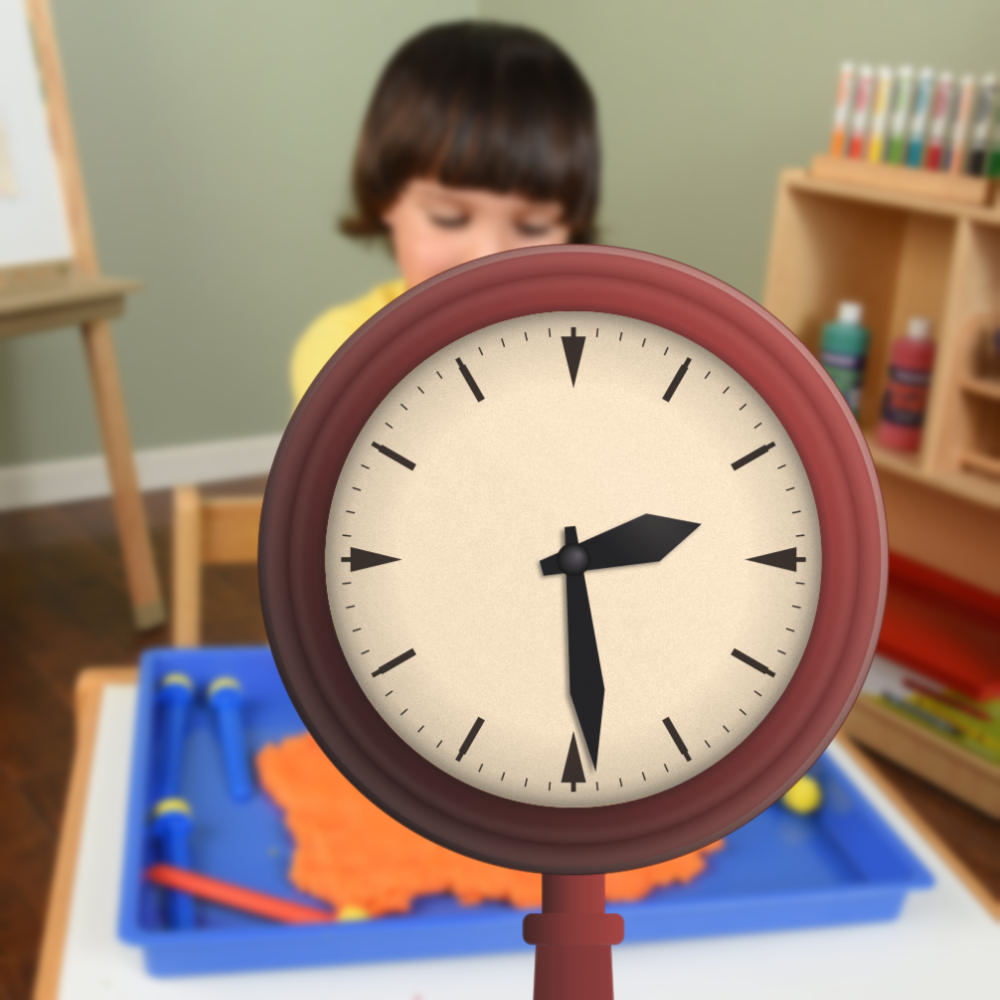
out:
{"hour": 2, "minute": 29}
